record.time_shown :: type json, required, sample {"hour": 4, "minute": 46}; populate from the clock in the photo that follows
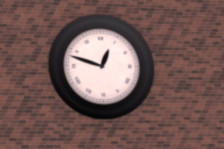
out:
{"hour": 12, "minute": 48}
